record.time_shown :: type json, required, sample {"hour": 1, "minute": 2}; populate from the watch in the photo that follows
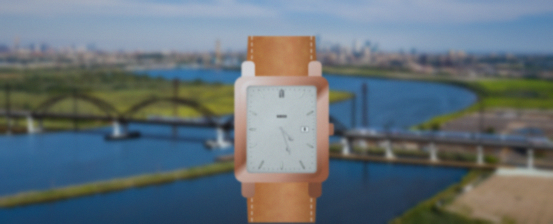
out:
{"hour": 4, "minute": 27}
